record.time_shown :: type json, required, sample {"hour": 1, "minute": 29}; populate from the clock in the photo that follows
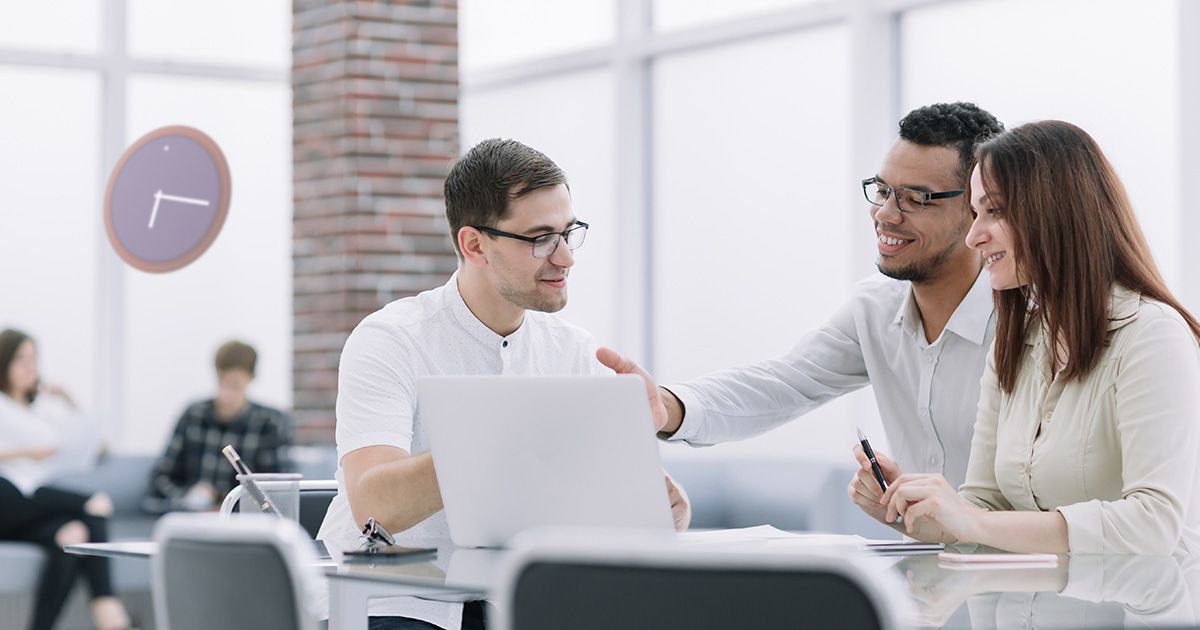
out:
{"hour": 6, "minute": 16}
